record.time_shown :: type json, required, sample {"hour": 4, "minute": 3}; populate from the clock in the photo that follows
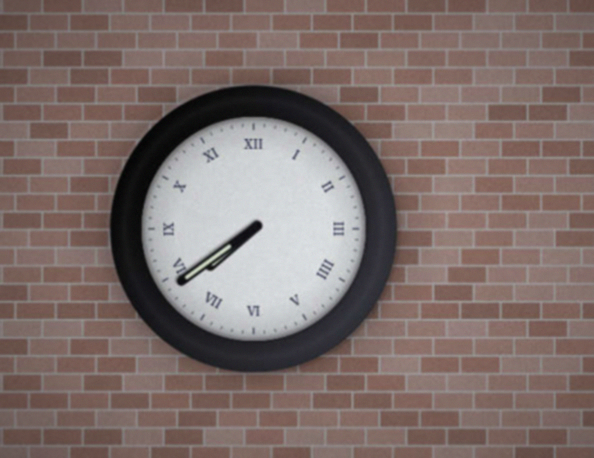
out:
{"hour": 7, "minute": 39}
